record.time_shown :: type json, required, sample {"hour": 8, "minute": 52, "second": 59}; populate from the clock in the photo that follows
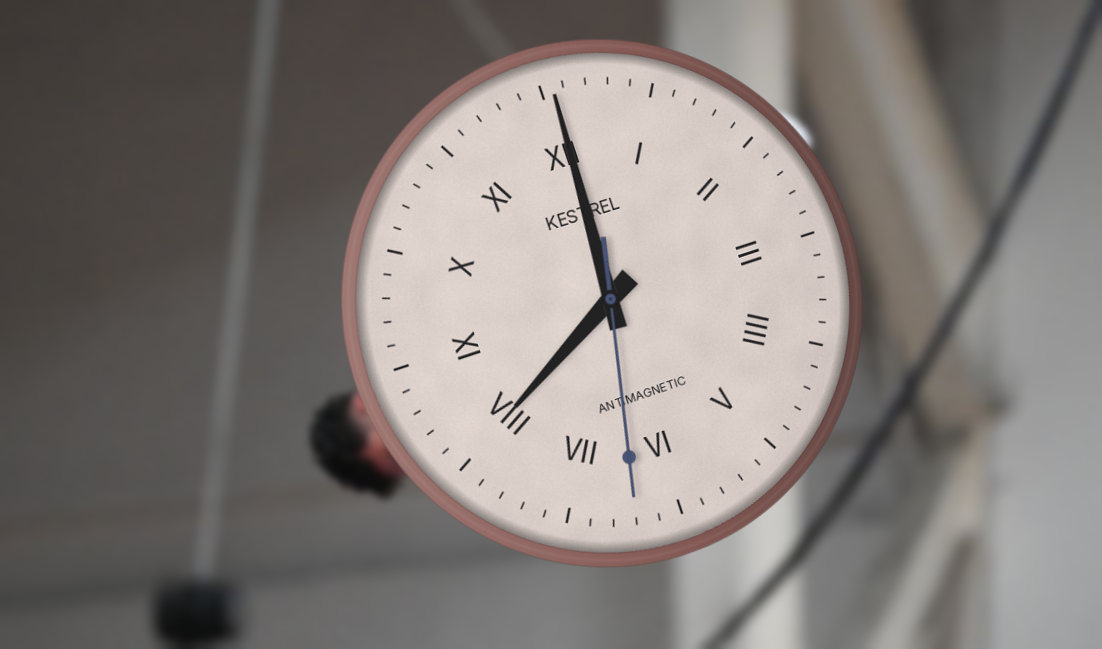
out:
{"hour": 8, "minute": 0, "second": 32}
